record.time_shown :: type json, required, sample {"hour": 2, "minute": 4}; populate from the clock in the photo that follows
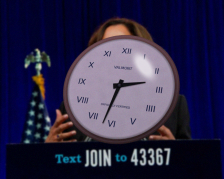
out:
{"hour": 2, "minute": 32}
